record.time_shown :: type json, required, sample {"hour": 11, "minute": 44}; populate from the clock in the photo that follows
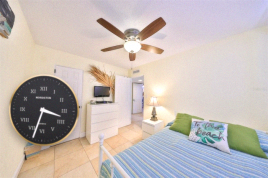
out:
{"hour": 3, "minute": 33}
